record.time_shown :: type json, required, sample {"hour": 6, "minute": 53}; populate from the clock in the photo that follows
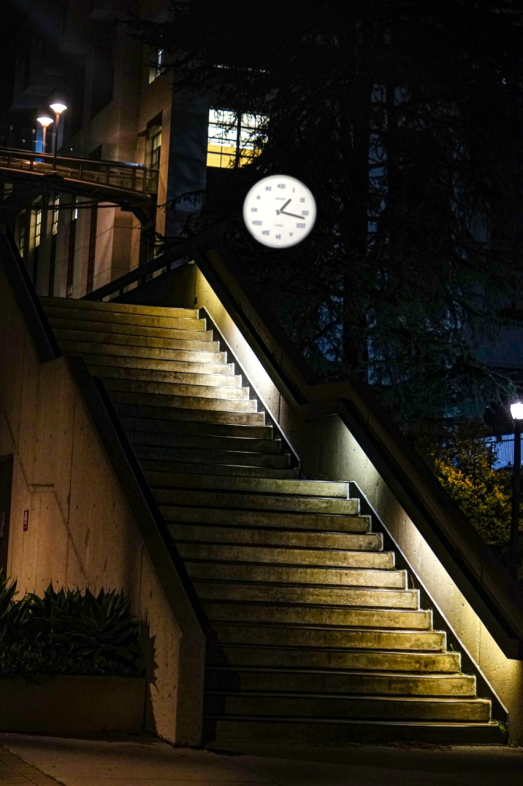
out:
{"hour": 1, "minute": 17}
